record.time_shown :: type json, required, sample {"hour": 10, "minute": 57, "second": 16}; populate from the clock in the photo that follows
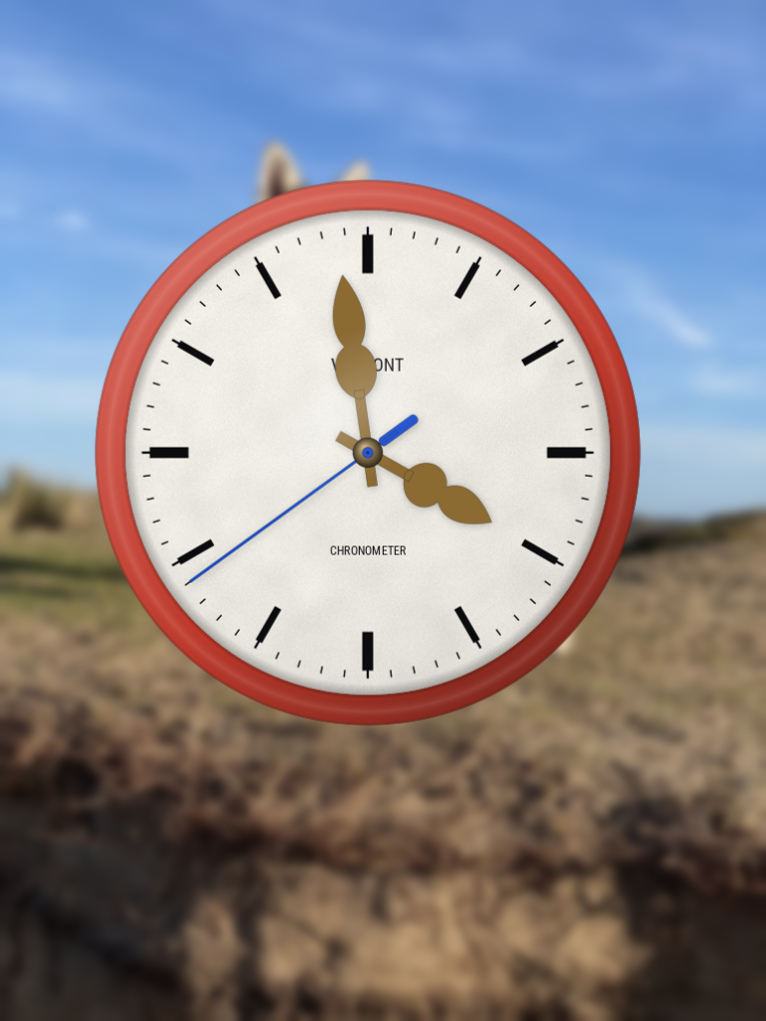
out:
{"hour": 3, "minute": 58, "second": 39}
